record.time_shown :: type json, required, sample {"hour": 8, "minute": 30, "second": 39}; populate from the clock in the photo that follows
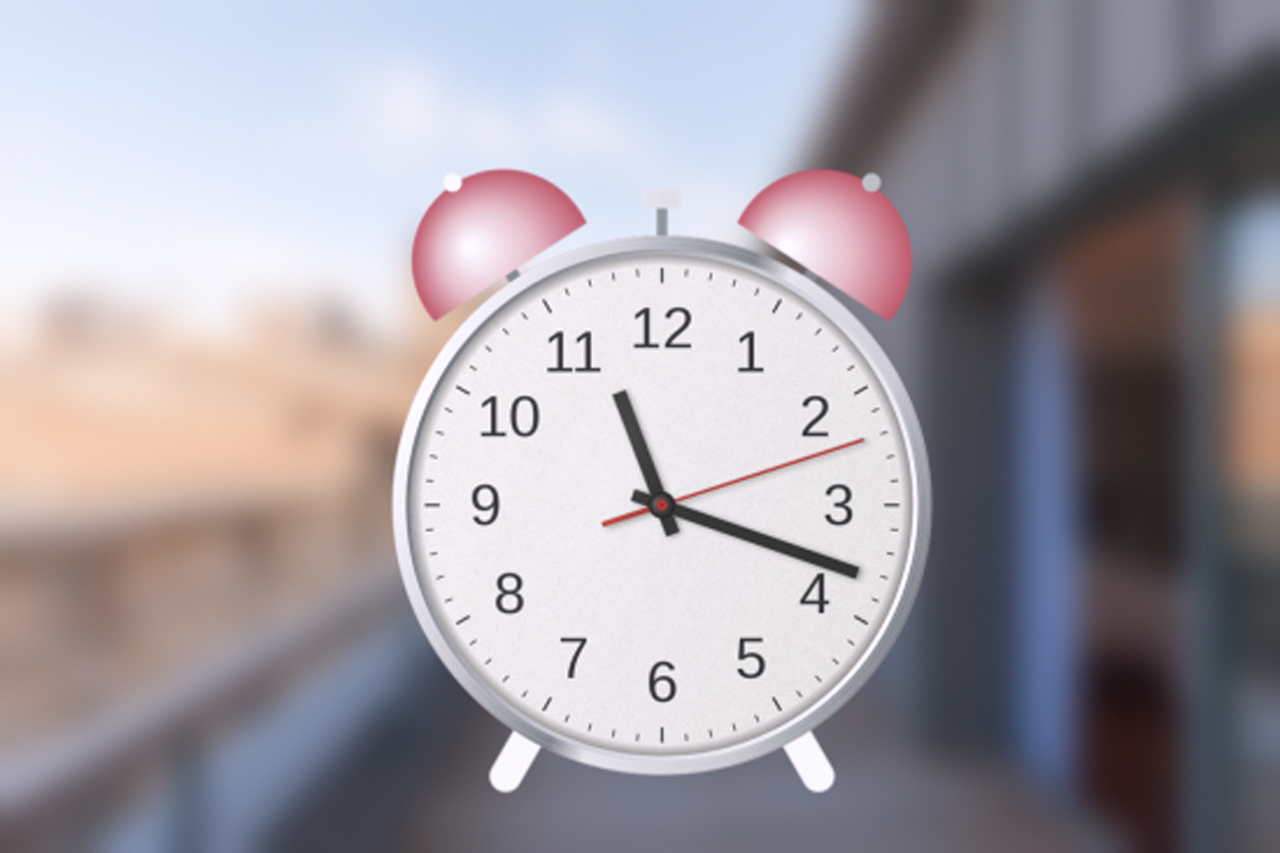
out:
{"hour": 11, "minute": 18, "second": 12}
